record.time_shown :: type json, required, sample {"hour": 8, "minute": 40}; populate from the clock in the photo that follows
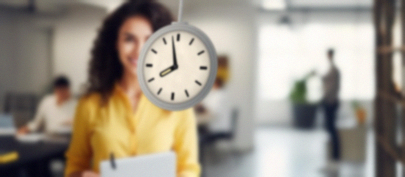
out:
{"hour": 7, "minute": 58}
